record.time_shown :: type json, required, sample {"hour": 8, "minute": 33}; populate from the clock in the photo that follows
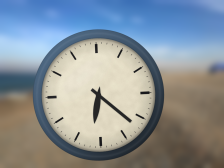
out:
{"hour": 6, "minute": 22}
